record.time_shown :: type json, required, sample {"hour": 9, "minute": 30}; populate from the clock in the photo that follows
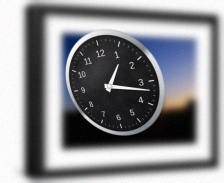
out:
{"hour": 1, "minute": 17}
